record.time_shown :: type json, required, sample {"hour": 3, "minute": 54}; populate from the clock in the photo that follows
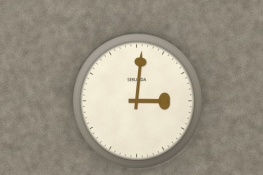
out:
{"hour": 3, "minute": 1}
